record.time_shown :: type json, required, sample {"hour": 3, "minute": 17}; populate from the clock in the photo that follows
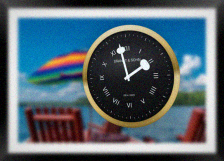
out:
{"hour": 1, "minute": 58}
